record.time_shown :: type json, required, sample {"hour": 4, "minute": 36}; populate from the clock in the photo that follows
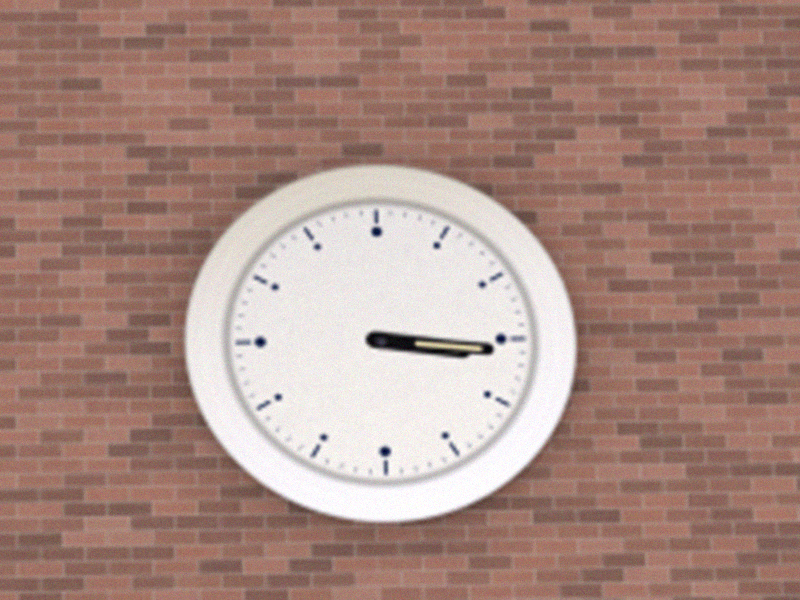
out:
{"hour": 3, "minute": 16}
